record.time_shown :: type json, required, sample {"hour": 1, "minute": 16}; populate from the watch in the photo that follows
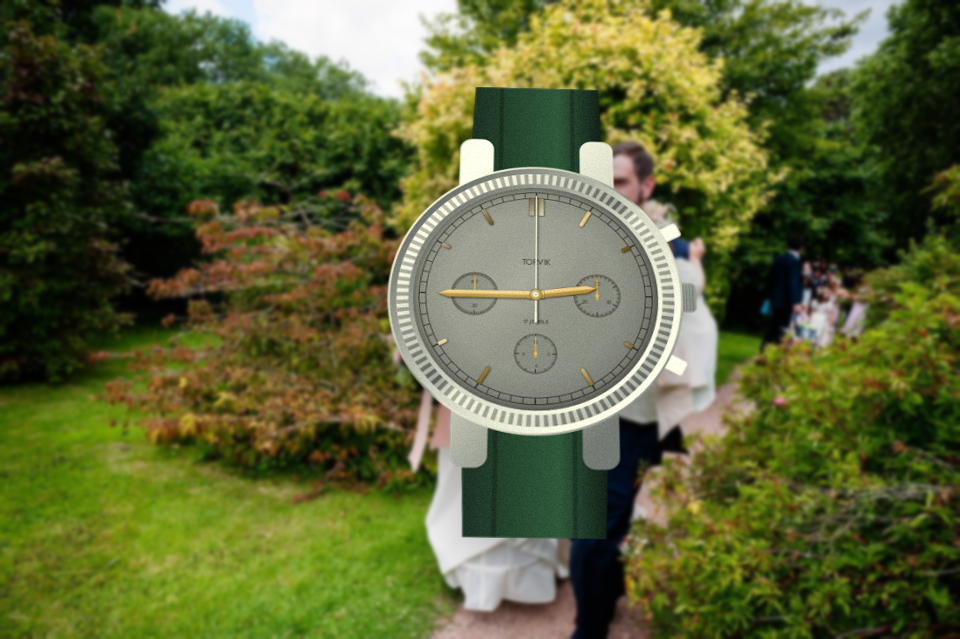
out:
{"hour": 2, "minute": 45}
